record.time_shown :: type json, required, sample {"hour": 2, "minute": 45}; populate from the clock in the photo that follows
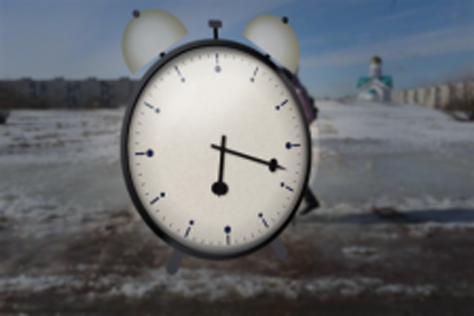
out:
{"hour": 6, "minute": 18}
